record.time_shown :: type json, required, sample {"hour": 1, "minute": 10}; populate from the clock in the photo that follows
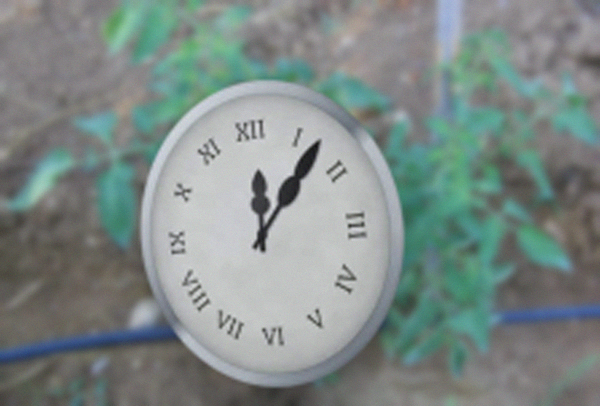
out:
{"hour": 12, "minute": 7}
